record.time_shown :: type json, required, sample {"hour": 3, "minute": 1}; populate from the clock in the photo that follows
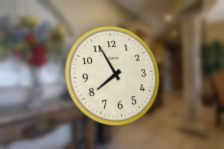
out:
{"hour": 7, "minute": 56}
